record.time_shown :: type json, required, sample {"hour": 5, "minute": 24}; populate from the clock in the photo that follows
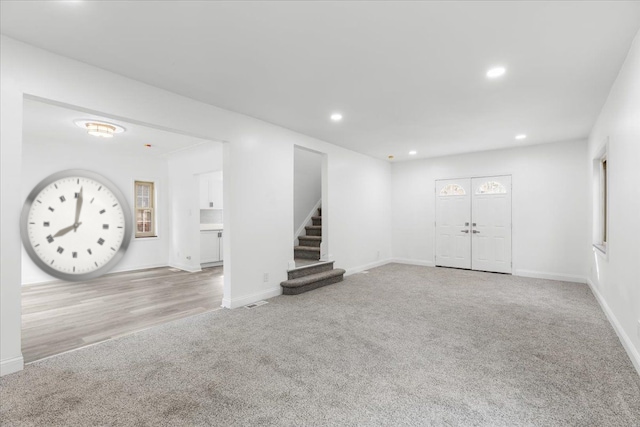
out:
{"hour": 8, "minute": 1}
